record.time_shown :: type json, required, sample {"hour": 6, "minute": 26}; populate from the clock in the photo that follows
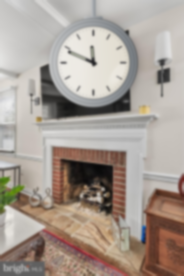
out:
{"hour": 11, "minute": 49}
